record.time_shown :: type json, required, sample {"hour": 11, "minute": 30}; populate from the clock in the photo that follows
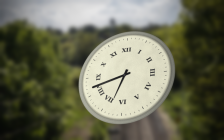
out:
{"hour": 6, "minute": 42}
